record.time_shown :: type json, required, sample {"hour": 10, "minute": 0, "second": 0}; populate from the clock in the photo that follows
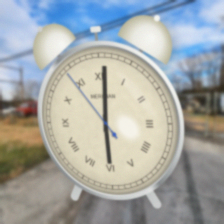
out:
{"hour": 6, "minute": 0, "second": 54}
